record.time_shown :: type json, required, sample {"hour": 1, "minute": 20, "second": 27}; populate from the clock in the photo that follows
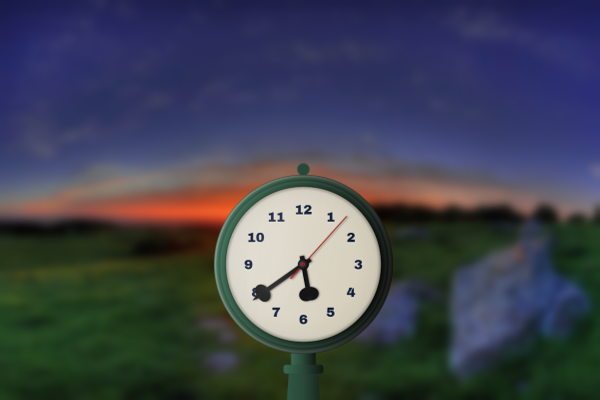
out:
{"hour": 5, "minute": 39, "second": 7}
